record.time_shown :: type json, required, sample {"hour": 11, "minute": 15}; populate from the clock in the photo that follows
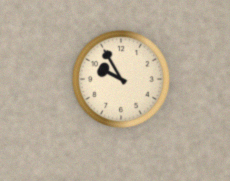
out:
{"hour": 9, "minute": 55}
